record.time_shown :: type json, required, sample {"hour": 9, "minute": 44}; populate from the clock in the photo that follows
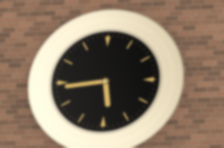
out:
{"hour": 5, "minute": 44}
